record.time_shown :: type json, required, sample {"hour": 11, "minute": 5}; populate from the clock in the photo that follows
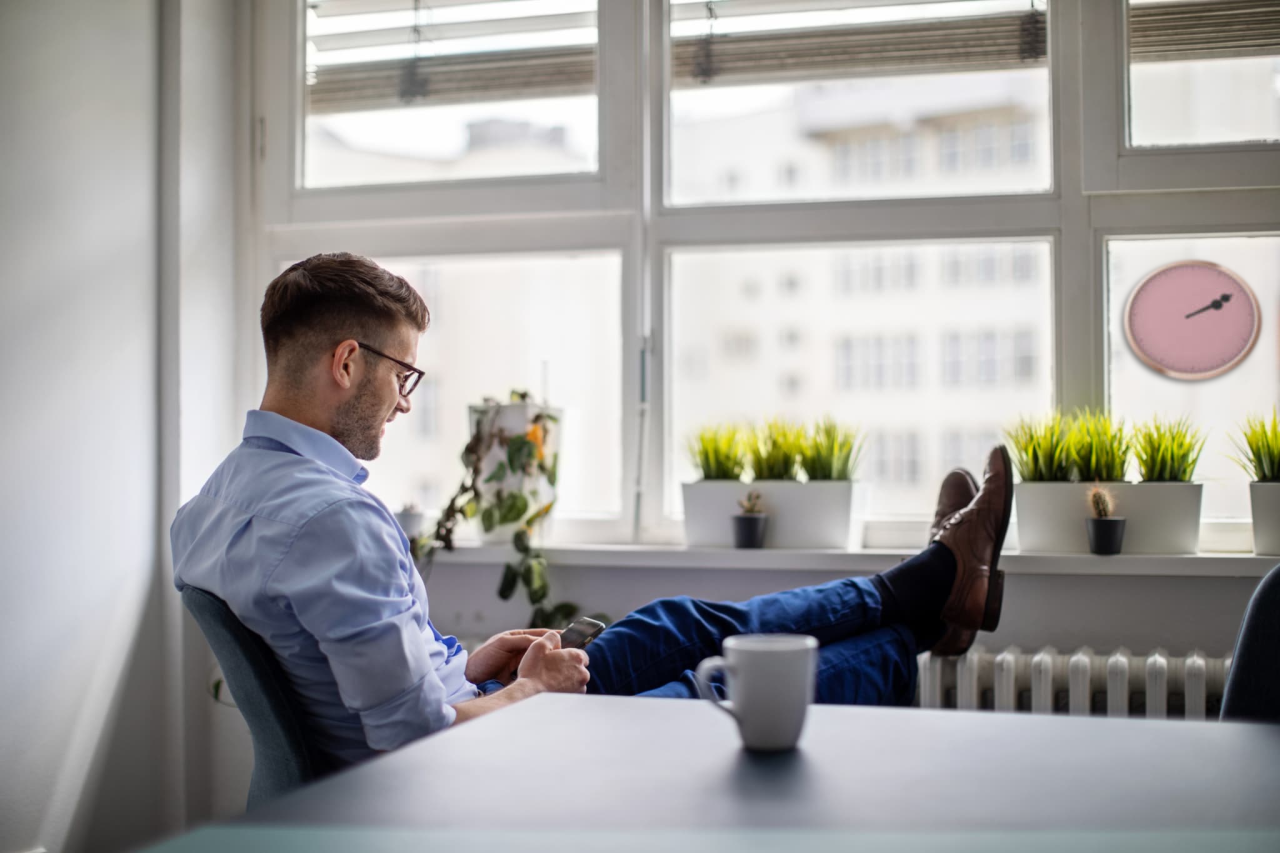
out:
{"hour": 2, "minute": 10}
